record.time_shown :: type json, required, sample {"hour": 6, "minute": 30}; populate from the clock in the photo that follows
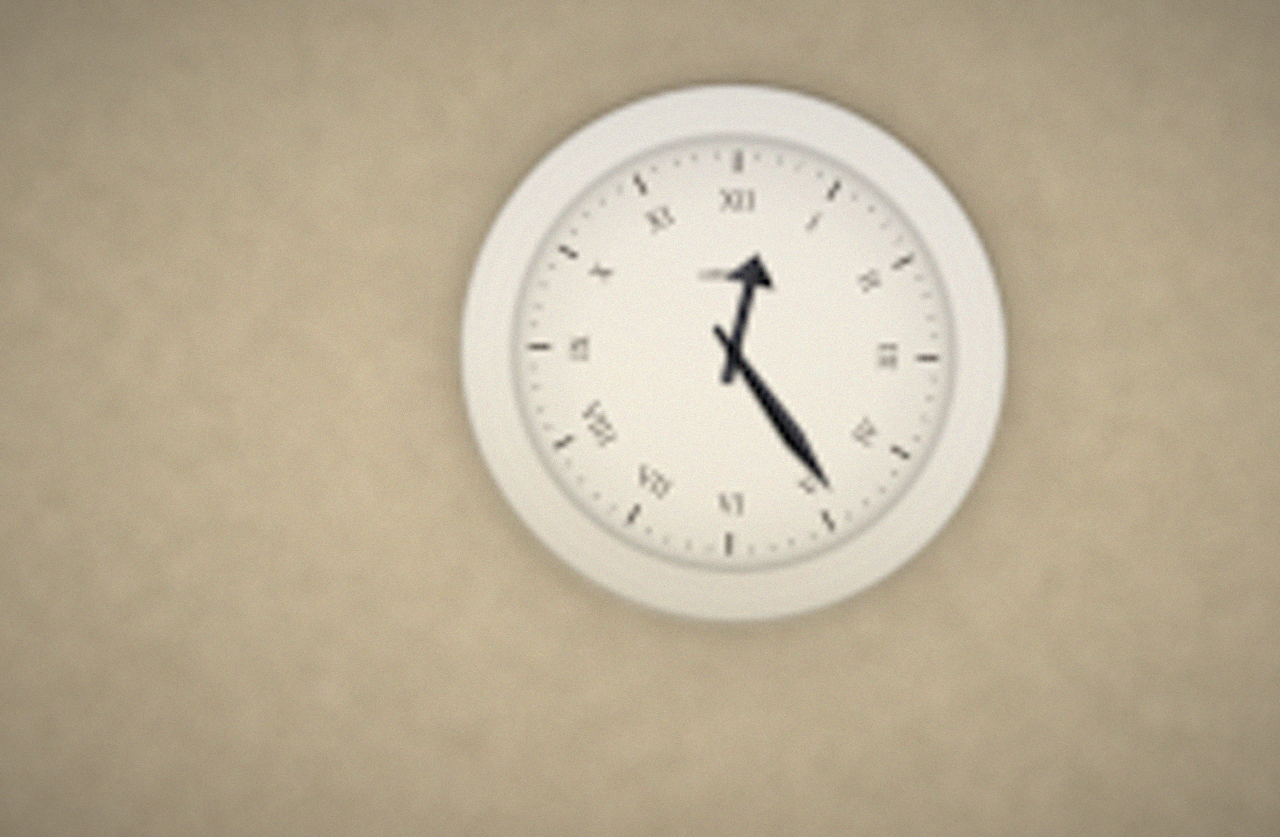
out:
{"hour": 12, "minute": 24}
